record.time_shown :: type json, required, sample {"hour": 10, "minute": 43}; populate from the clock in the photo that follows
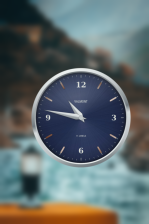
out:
{"hour": 10, "minute": 47}
